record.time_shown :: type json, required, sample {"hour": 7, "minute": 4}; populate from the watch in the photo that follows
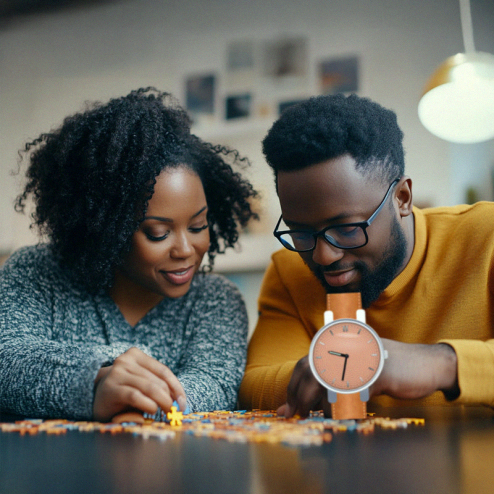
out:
{"hour": 9, "minute": 32}
